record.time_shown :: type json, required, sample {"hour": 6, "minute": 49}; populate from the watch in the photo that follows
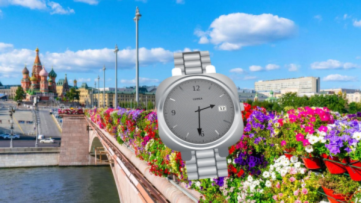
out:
{"hour": 2, "minute": 31}
